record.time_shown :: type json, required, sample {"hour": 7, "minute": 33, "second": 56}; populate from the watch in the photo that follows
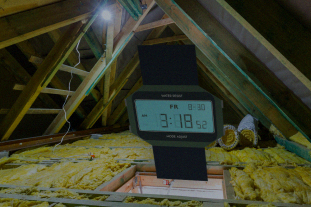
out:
{"hour": 3, "minute": 18, "second": 52}
